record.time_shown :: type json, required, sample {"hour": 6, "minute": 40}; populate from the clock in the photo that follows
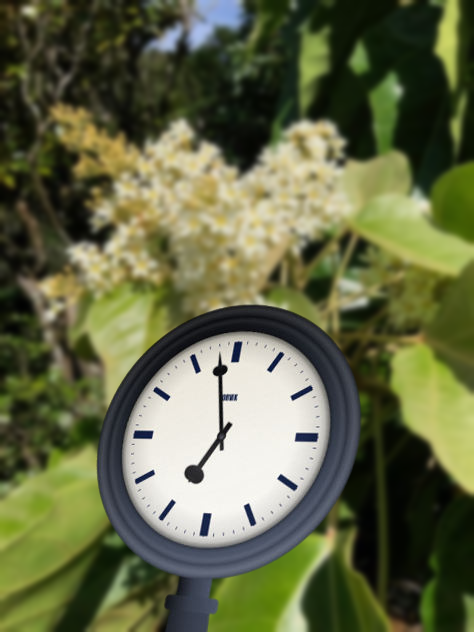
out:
{"hour": 6, "minute": 58}
